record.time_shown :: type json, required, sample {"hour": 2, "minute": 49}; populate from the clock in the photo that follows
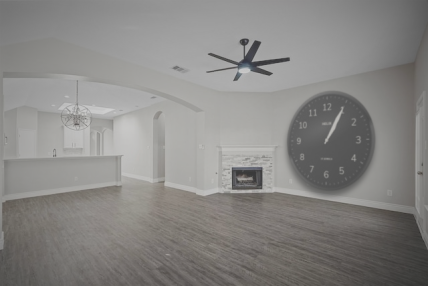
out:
{"hour": 1, "minute": 5}
